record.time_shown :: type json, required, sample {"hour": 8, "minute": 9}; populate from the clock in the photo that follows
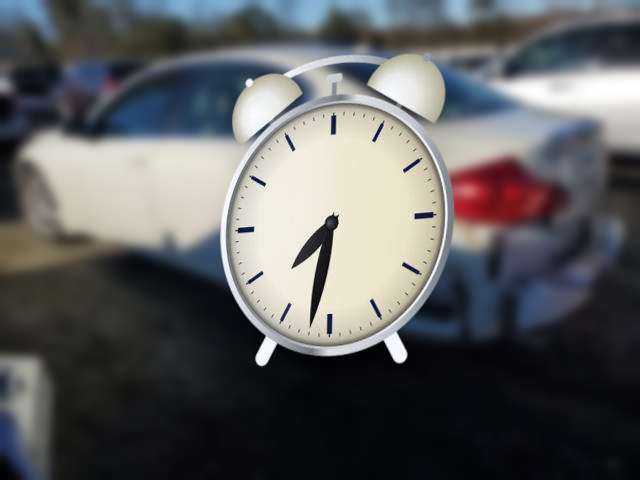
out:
{"hour": 7, "minute": 32}
